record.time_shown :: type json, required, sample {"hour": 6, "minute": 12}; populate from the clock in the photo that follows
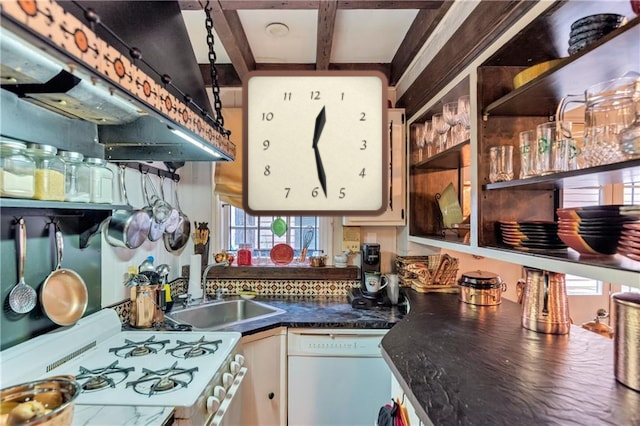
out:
{"hour": 12, "minute": 28}
